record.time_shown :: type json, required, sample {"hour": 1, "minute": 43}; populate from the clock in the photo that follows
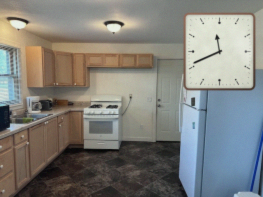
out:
{"hour": 11, "minute": 41}
